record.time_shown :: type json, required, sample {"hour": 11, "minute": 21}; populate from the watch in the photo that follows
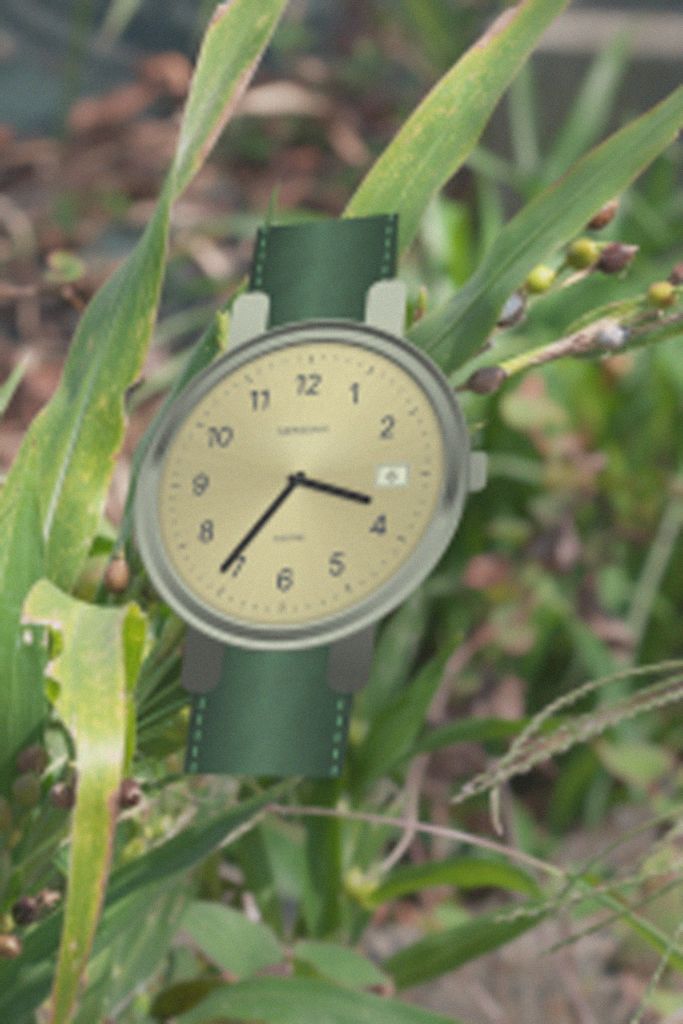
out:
{"hour": 3, "minute": 36}
